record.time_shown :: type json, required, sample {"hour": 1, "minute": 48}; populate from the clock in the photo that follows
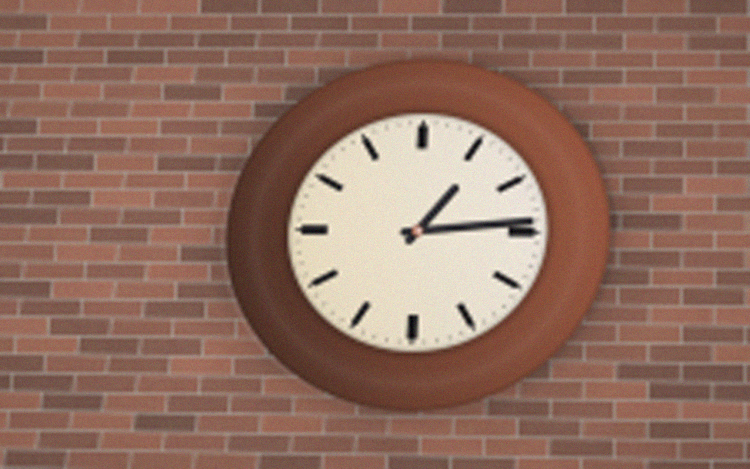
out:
{"hour": 1, "minute": 14}
